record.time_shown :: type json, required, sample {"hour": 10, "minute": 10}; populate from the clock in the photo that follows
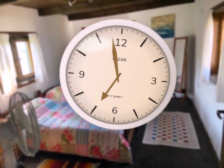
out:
{"hour": 6, "minute": 58}
